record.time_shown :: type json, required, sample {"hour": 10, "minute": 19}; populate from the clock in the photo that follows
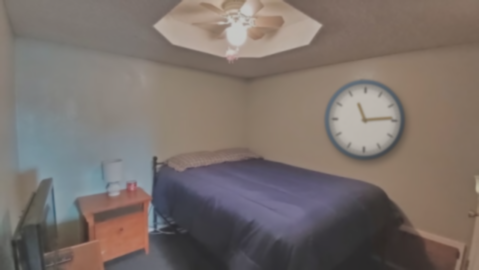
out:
{"hour": 11, "minute": 14}
